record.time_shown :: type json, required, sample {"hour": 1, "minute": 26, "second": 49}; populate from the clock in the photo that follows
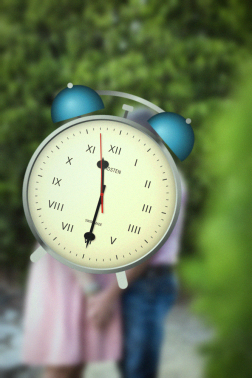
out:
{"hour": 11, "minute": 29, "second": 57}
